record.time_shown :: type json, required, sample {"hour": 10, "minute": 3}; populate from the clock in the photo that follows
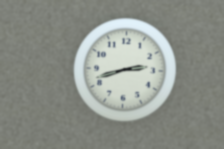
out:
{"hour": 2, "minute": 42}
